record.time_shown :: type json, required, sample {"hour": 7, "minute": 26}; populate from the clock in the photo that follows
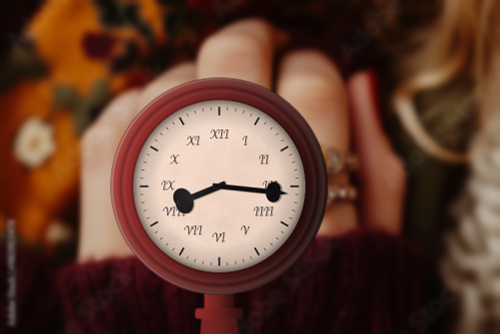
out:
{"hour": 8, "minute": 16}
